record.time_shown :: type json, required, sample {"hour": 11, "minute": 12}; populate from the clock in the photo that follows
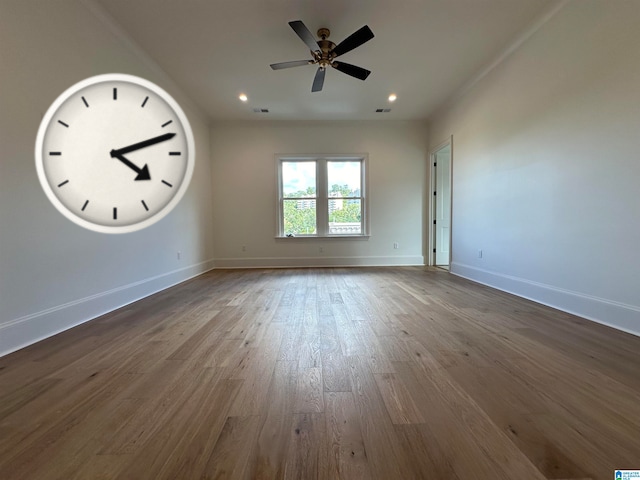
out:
{"hour": 4, "minute": 12}
